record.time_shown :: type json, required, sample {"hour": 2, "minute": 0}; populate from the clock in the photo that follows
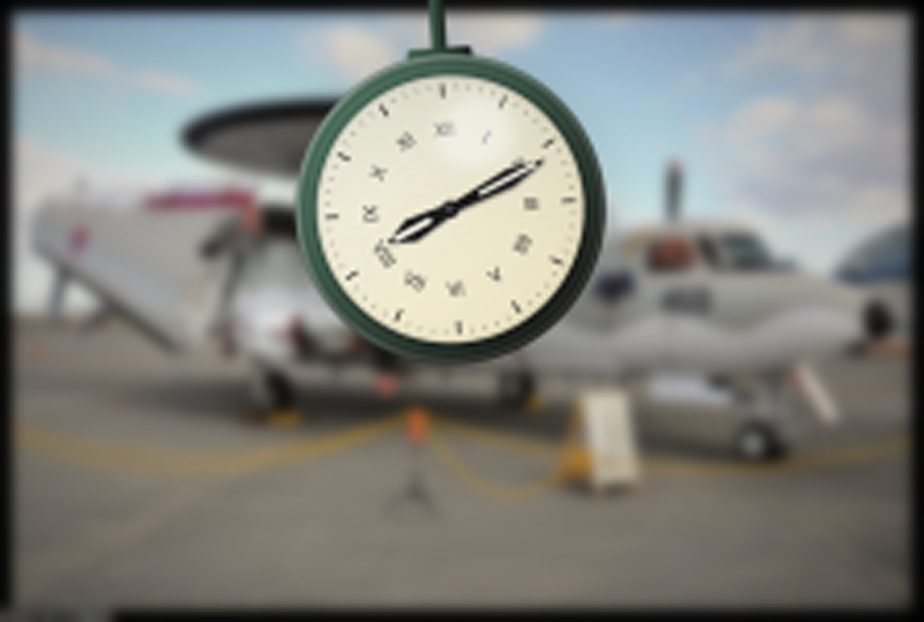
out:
{"hour": 8, "minute": 11}
